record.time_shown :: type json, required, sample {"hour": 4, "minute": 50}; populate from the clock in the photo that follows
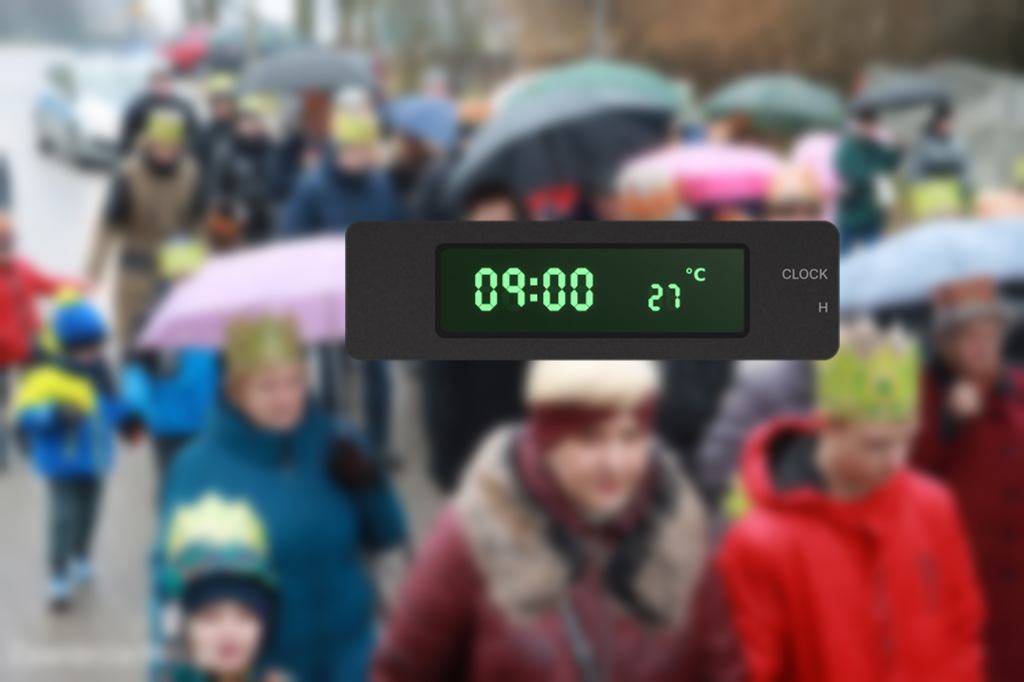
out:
{"hour": 9, "minute": 0}
